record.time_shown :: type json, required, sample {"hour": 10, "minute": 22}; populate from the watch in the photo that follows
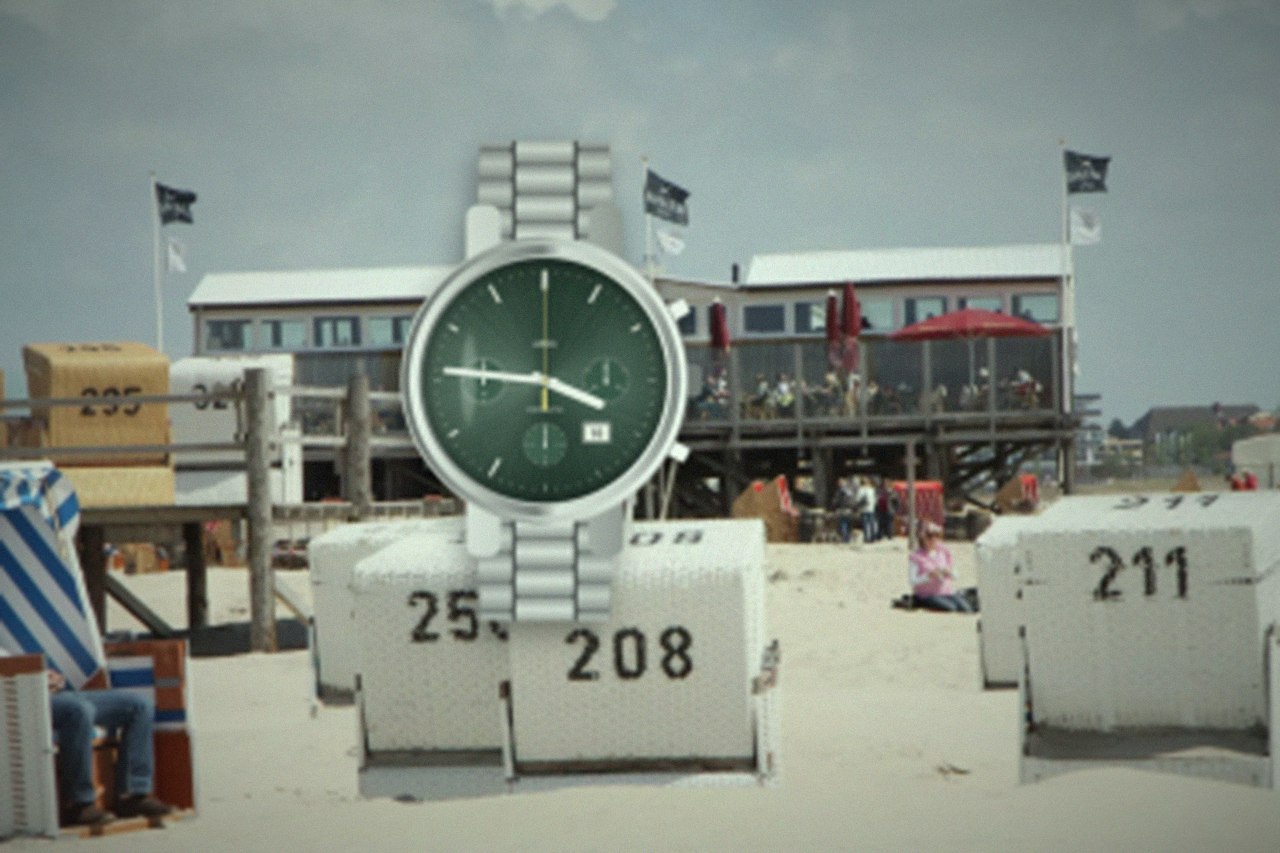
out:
{"hour": 3, "minute": 46}
